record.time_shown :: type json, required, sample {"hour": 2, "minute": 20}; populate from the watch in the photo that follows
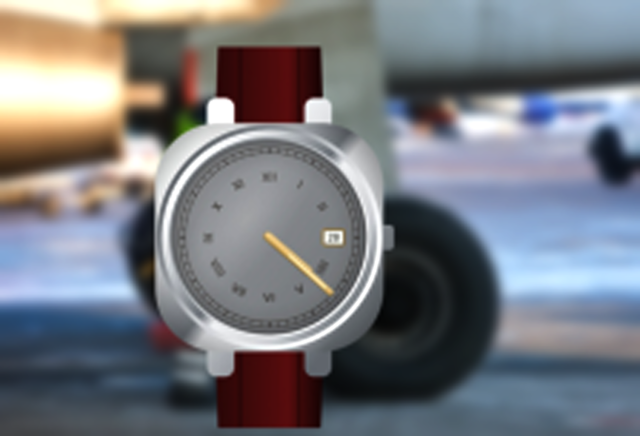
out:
{"hour": 4, "minute": 22}
